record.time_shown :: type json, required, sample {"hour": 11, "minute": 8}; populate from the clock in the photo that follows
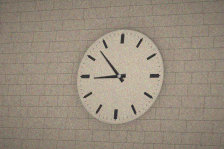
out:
{"hour": 8, "minute": 53}
